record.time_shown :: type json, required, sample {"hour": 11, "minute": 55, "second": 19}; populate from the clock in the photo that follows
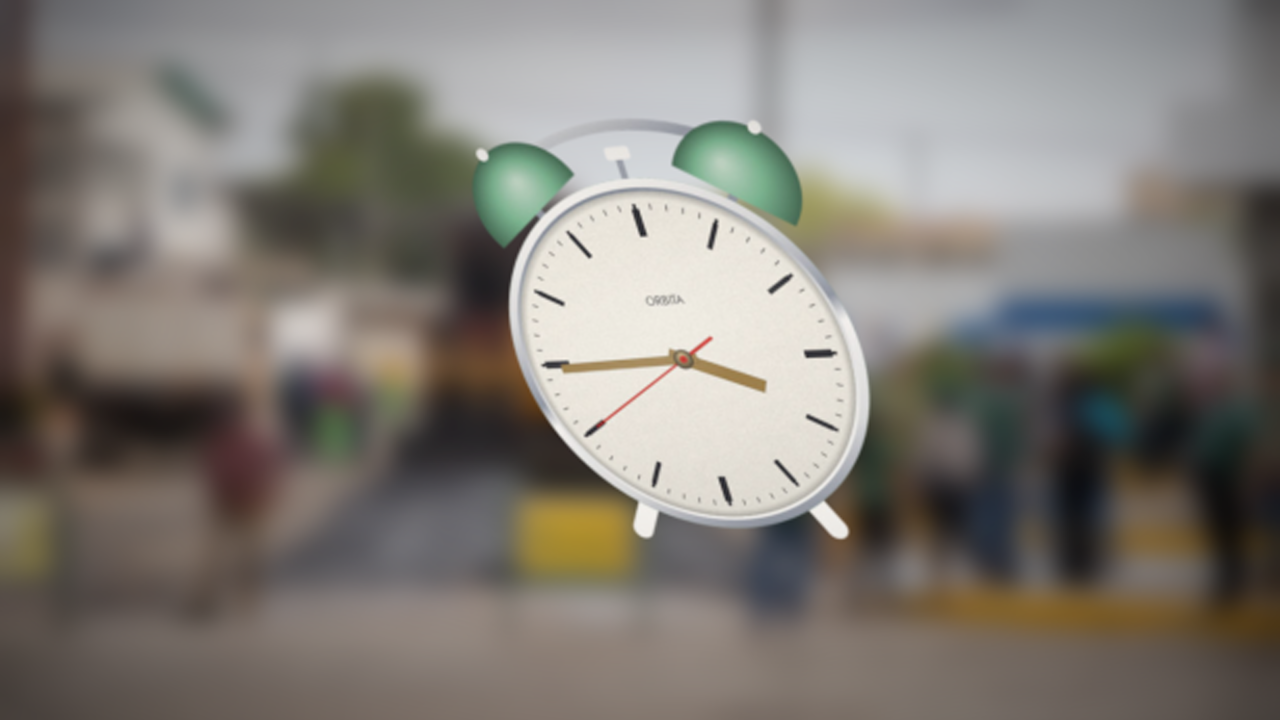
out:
{"hour": 3, "minute": 44, "second": 40}
